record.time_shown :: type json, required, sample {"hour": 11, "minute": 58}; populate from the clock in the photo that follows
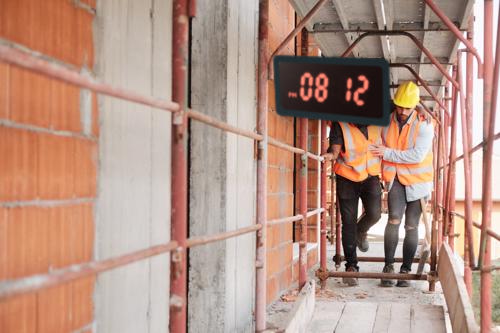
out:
{"hour": 8, "minute": 12}
